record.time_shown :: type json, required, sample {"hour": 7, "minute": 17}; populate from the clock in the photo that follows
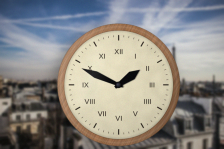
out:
{"hour": 1, "minute": 49}
